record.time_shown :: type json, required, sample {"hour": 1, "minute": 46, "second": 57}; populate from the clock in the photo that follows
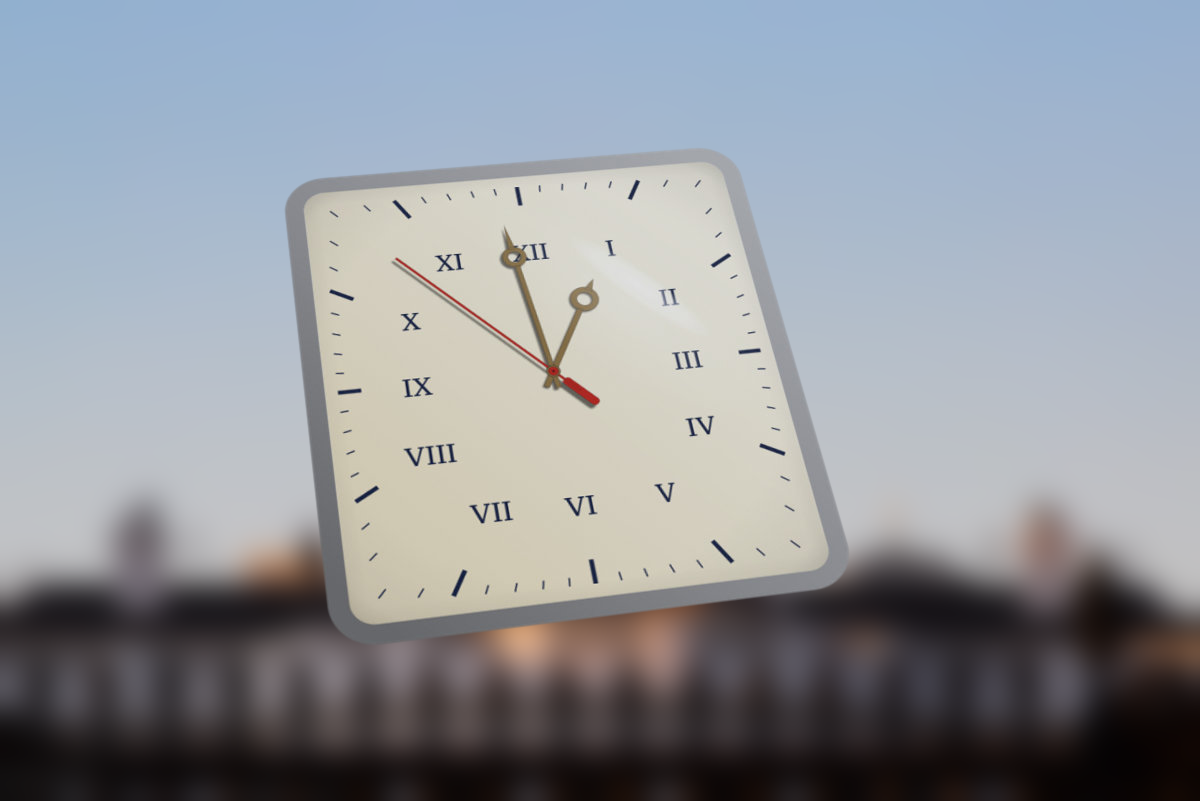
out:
{"hour": 12, "minute": 58, "second": 53}
